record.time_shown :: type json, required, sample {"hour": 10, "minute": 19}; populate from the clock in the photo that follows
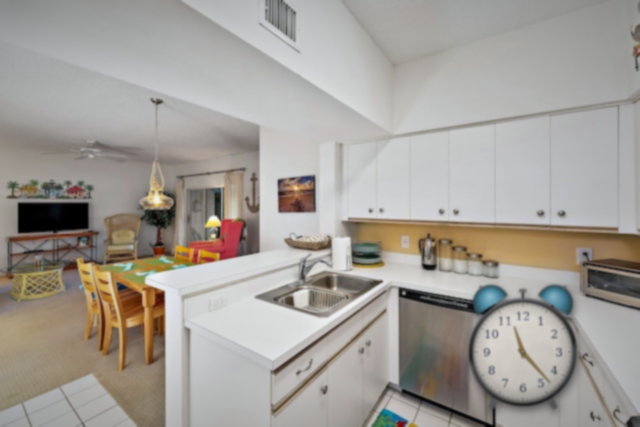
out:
{"hour": 11, "minute": 23}
